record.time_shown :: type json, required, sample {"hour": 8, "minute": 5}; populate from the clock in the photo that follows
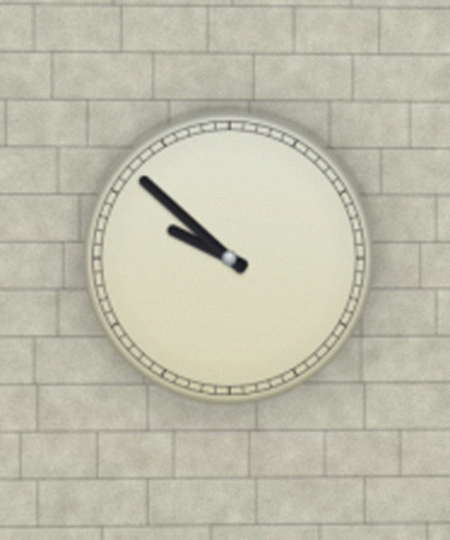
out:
{"hour": 9, "minute": 52}
